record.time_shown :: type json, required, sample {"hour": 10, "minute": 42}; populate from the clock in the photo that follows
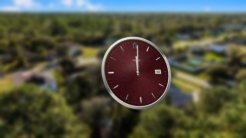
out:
{"hour": 12, "minute": 1}
